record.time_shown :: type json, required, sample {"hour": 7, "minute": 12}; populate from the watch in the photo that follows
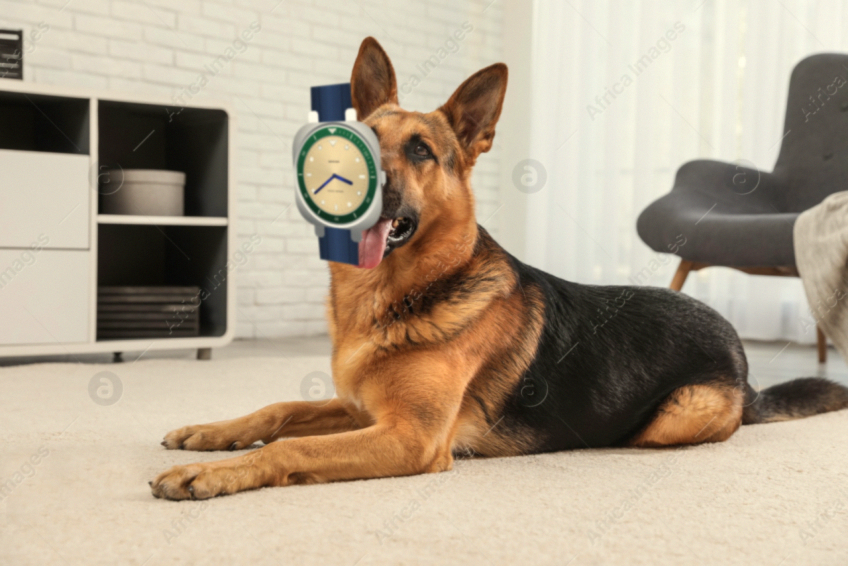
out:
{"hour": 3, "minute": 39}
